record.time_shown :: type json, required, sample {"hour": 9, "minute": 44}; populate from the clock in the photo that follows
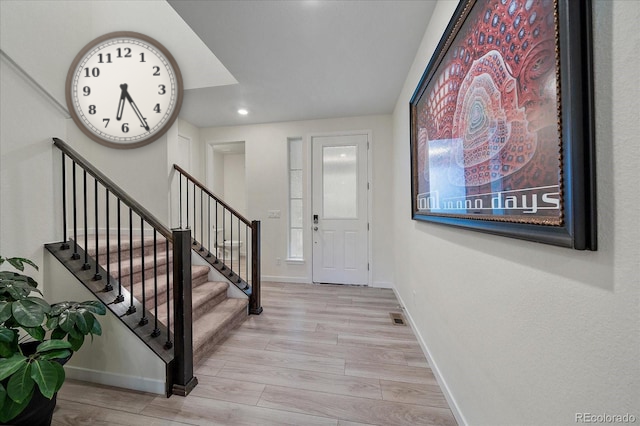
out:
{"hour": 6, "minute": 25}
